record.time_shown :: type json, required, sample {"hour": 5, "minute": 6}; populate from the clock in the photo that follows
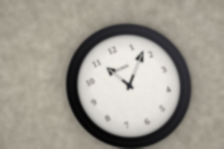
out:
{"hour": 11, "minute": 8}
